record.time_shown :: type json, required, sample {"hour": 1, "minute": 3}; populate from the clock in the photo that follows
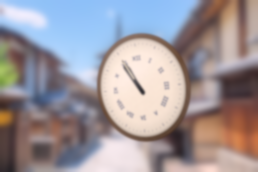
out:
{"hour": 10, "minute": 55}
